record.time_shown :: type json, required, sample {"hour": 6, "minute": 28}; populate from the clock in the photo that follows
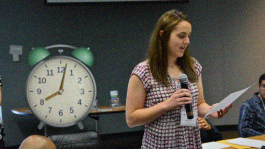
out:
{"hour": 8, "minute": 2}
